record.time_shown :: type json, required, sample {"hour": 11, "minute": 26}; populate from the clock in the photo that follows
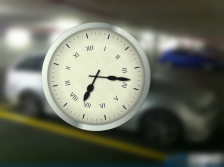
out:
{"hour": 7, "minute": 18}
